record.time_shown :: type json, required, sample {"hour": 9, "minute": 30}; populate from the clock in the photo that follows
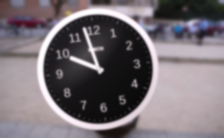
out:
{"hour": 9, "minute": 58}
